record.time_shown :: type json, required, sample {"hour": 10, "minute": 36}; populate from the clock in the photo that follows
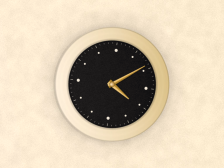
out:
{"hour": 4, "minute": 9}
